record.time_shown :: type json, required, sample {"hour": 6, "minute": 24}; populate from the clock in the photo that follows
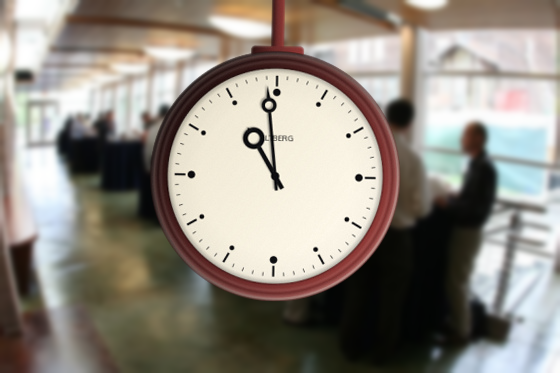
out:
{"hour": 10, "minute": 59}
